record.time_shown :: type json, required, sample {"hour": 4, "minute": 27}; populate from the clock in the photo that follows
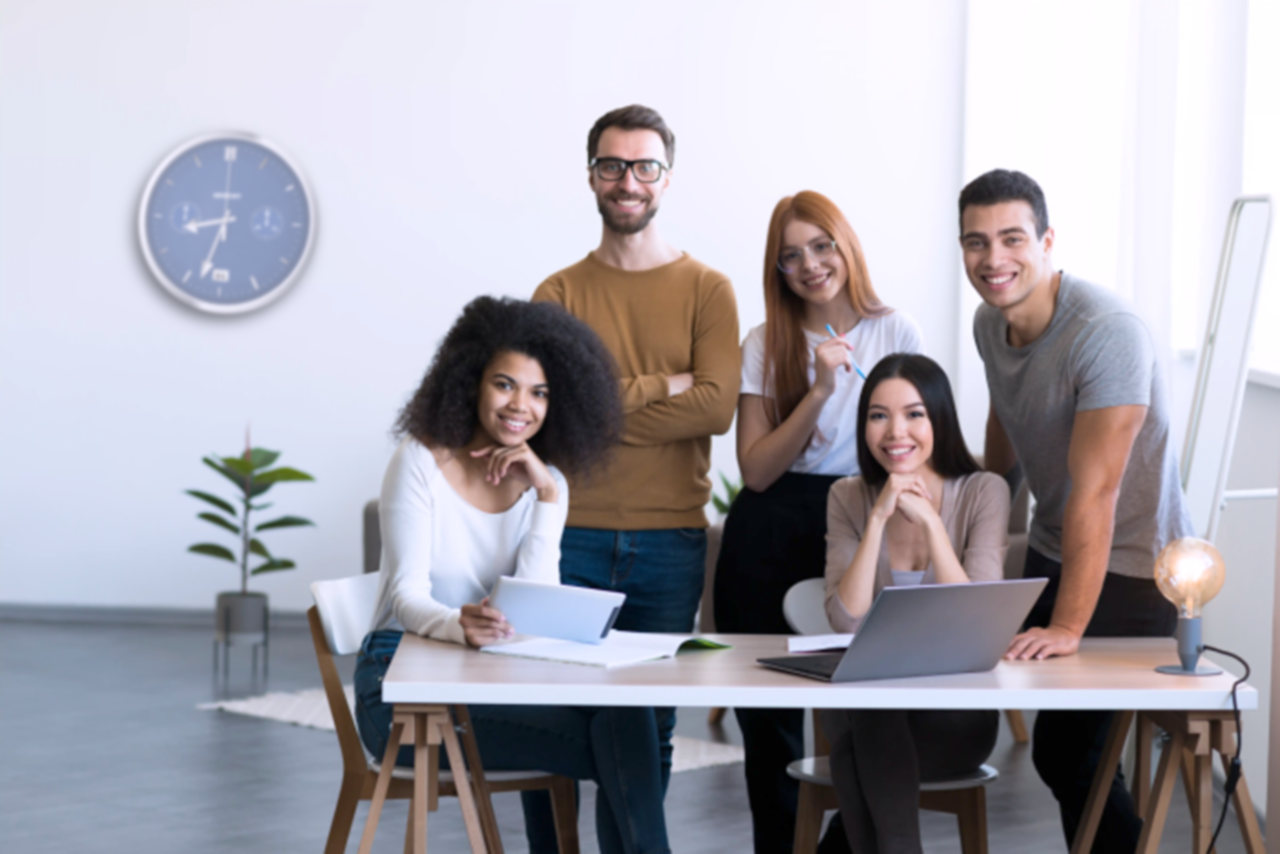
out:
{"hour": 8, "minute": 33}
